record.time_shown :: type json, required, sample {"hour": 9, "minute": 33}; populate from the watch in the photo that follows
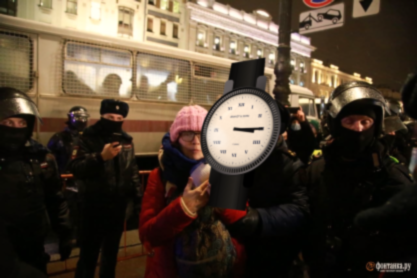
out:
{"hour": 3, "minute": 15}
